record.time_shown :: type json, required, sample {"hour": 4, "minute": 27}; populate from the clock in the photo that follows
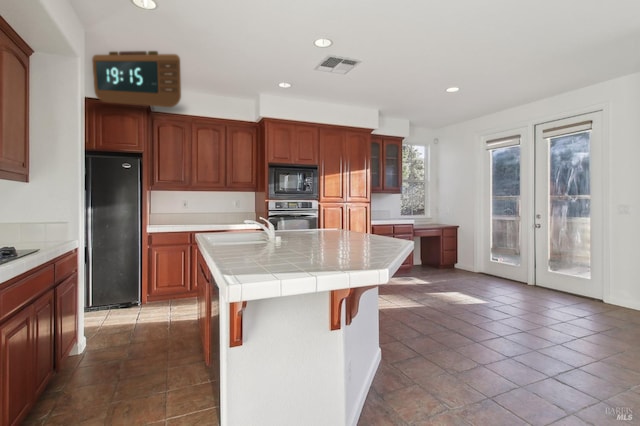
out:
{"hour": 19, "minute": 15}
